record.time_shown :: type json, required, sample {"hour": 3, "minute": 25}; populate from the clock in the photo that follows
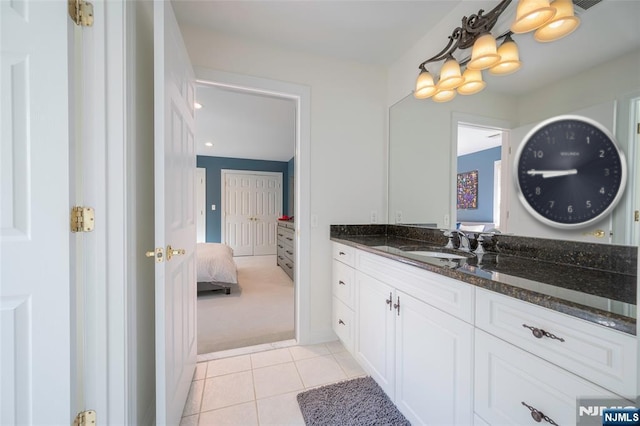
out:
{"hour": 8, "minute": 45}
